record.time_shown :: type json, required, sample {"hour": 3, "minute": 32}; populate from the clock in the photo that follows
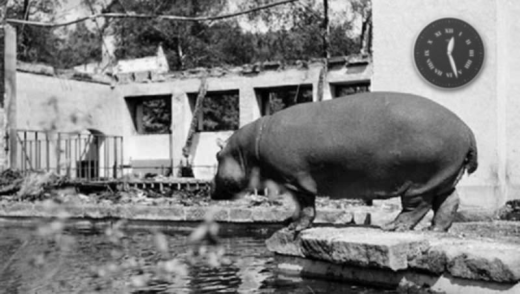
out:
{"hour": 12, "minute": 27}
